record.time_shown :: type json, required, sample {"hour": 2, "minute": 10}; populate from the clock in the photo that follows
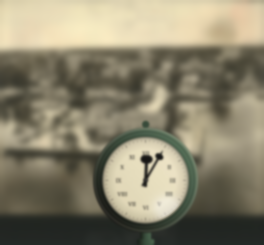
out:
{"hour": 12, "minute": 5}
